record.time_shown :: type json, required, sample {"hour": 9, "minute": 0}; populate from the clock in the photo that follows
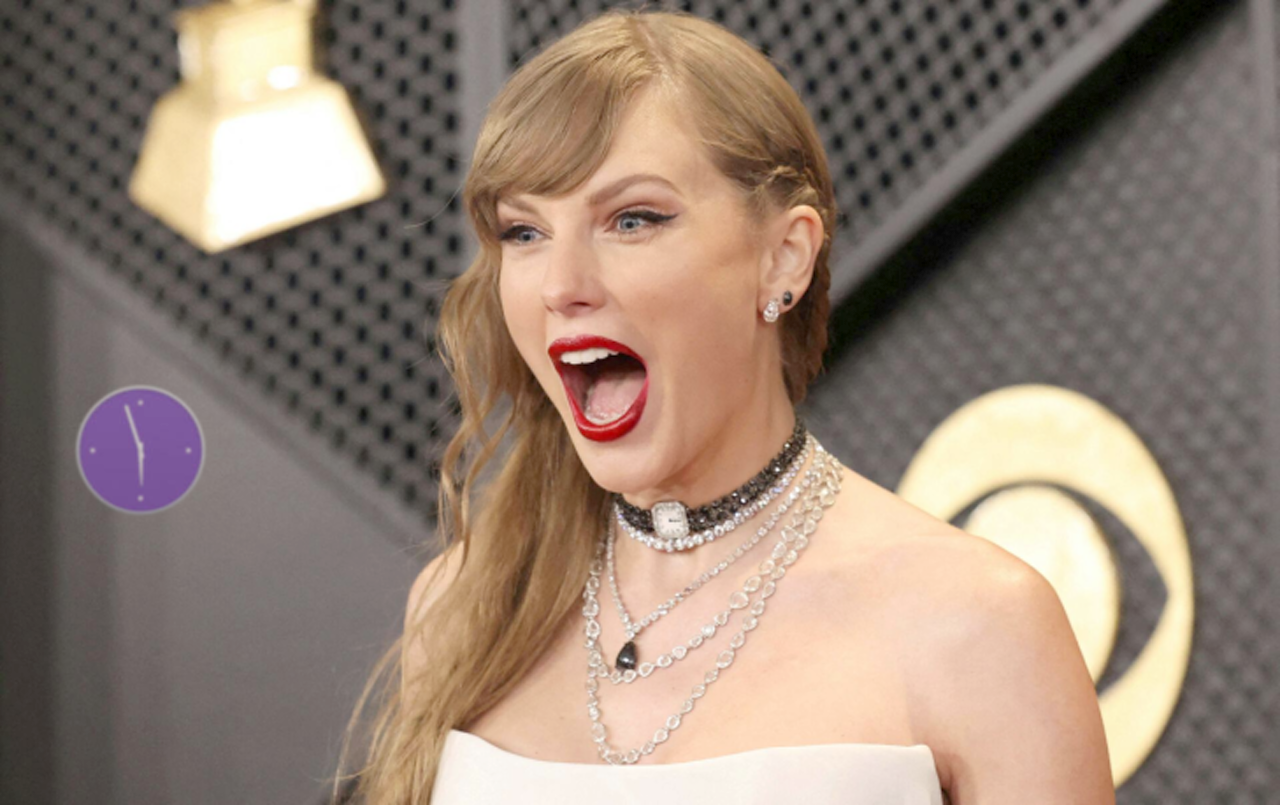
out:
{"hour": 5, "minute": 57}
